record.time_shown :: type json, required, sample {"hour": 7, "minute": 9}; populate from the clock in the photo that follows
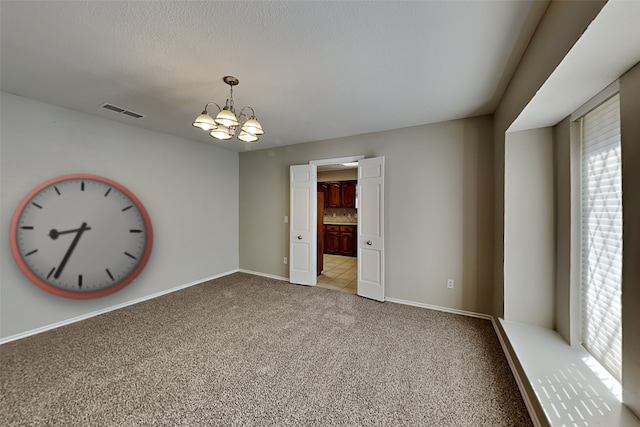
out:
{"hour": 8, "minute": 34}
